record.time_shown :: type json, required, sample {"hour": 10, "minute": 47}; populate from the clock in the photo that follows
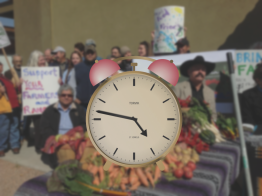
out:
{"hour": 4, "minute": 47}
